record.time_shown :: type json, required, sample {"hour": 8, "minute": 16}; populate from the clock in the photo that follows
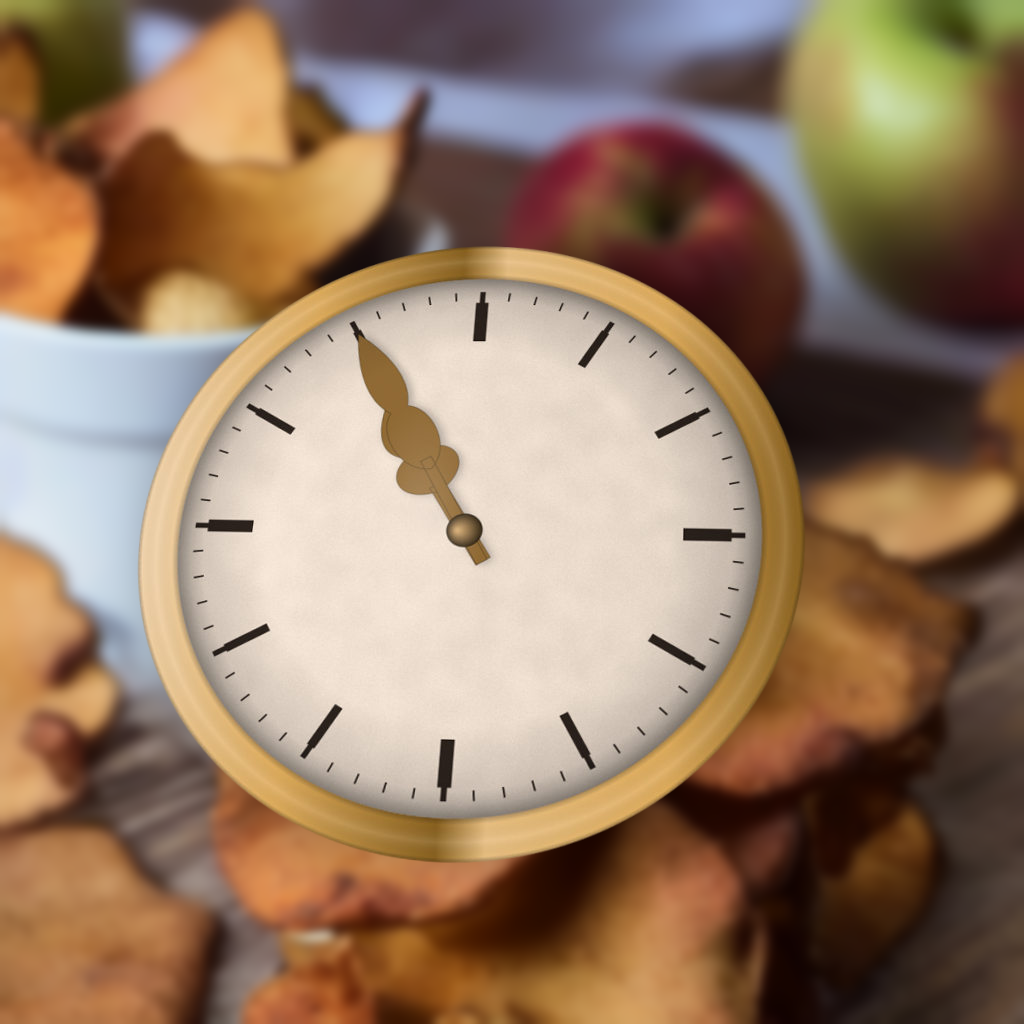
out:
{"hour": 10, "minute": 55}
